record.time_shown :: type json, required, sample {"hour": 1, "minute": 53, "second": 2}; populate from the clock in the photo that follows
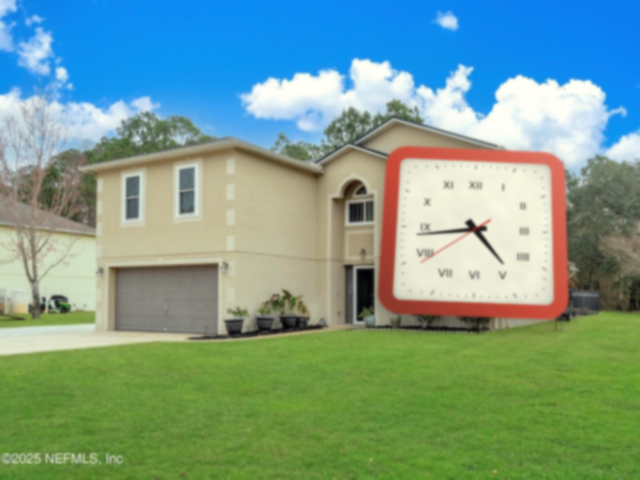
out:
{"hour": 4, "minute": 43, "second": 39}
